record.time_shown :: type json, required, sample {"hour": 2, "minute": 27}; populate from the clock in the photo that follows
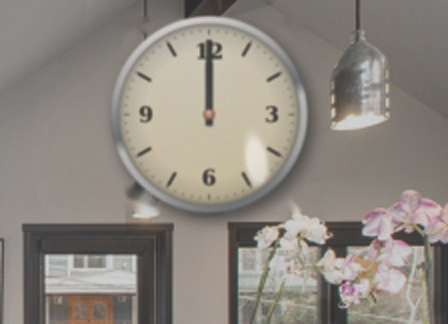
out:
{"hour": 12, "minute": 0}
